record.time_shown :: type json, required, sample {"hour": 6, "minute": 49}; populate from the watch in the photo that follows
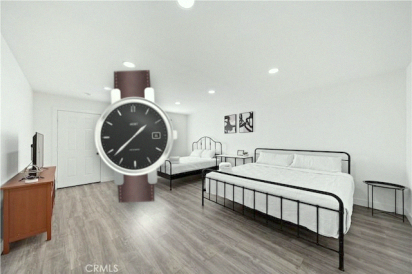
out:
{"hour": 1, "minute": 38}
